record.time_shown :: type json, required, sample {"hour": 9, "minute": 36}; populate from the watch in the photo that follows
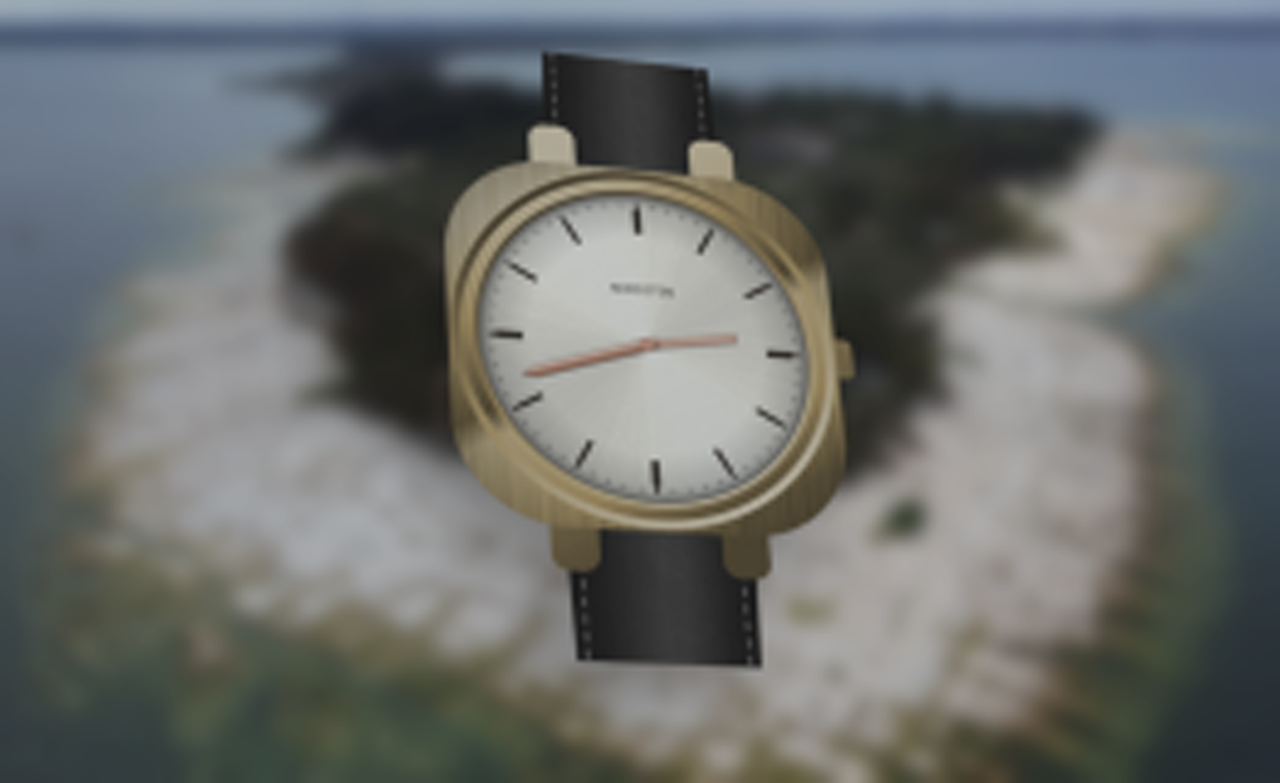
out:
{"hour": 2, "minute": 42}
